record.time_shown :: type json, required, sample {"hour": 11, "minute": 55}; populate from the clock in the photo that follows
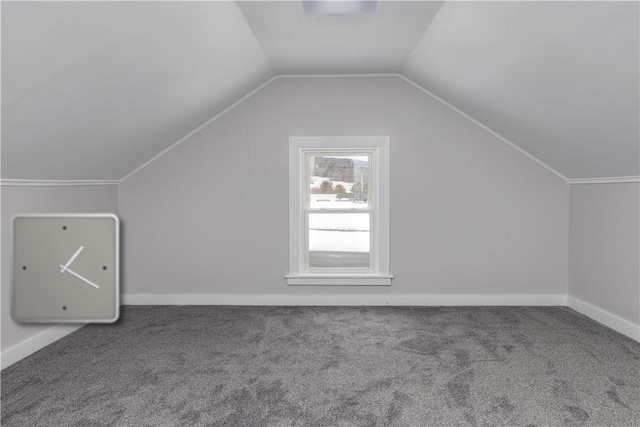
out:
{"hour": 1, "minute": 20}
